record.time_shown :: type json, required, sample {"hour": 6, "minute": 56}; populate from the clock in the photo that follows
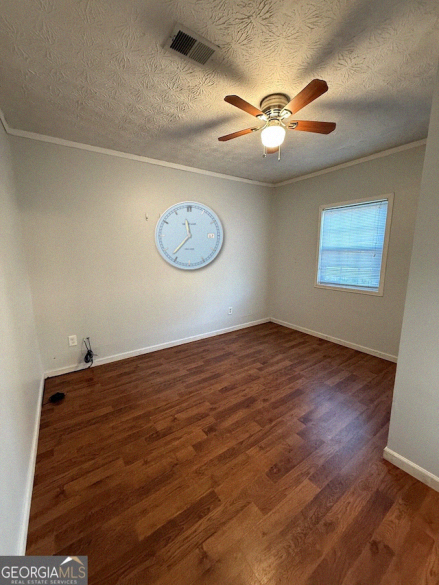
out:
{"hour": 11, "minute": 37}
